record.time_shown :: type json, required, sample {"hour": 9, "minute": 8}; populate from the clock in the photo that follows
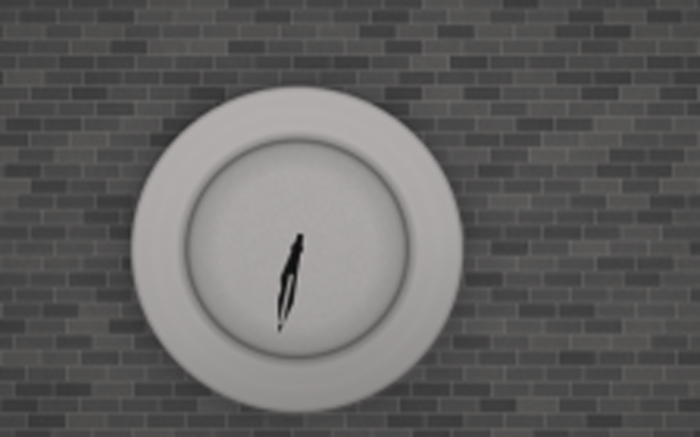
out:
{"hour": 6, "minute": 32}
